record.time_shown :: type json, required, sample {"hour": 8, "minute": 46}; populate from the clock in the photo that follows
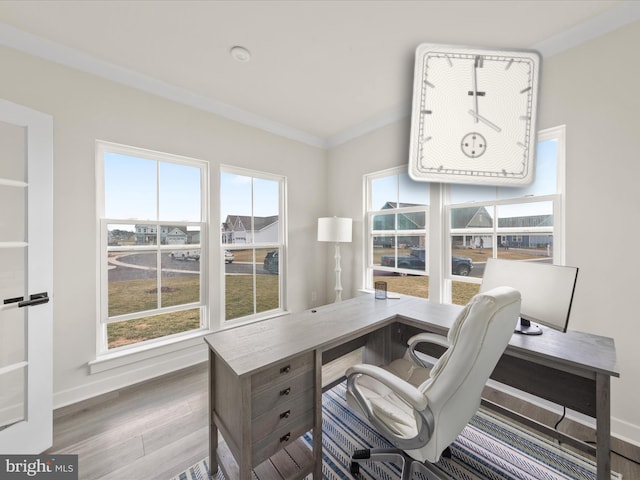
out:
{"hour": 3, "minute": 59}
